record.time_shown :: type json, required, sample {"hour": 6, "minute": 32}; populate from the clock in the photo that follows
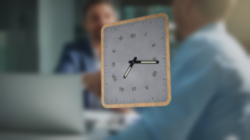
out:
{"hour": 7, "minute": 16}
